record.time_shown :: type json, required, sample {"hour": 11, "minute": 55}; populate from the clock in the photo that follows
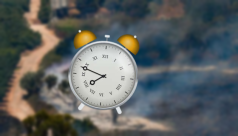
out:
{"hour": 7, "minute": 48}
